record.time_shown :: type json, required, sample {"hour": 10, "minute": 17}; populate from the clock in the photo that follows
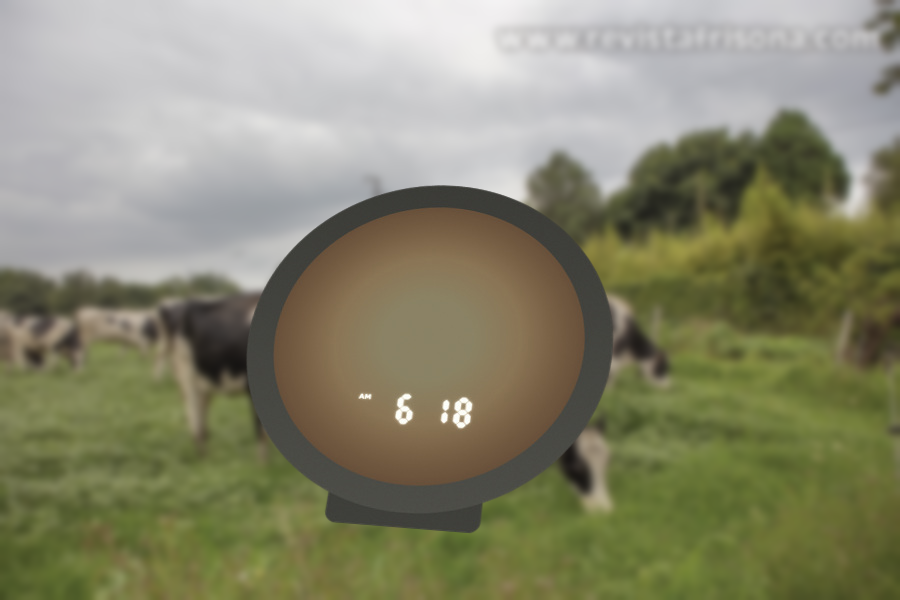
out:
{"hour": 6, "minute": 18}
